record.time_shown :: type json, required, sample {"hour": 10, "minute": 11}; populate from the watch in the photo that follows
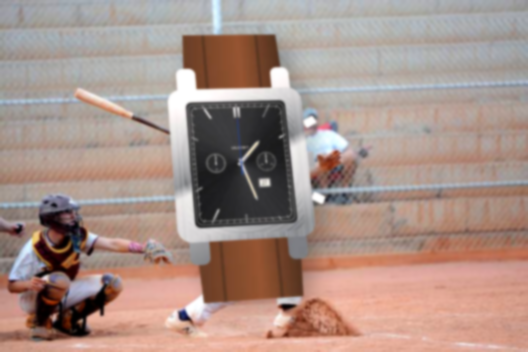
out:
{"hour": 1, "minute": 27}
